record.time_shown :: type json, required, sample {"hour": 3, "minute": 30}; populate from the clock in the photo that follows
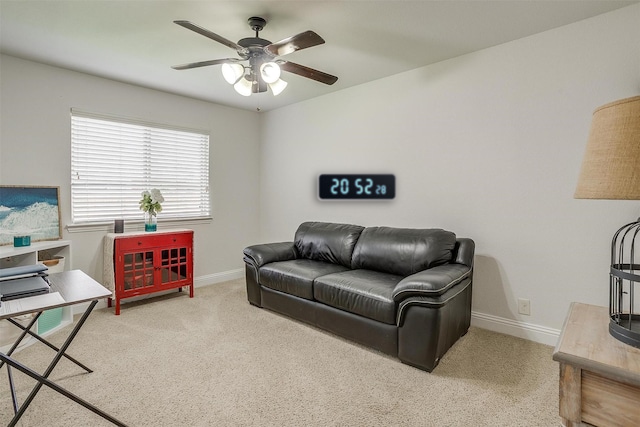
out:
{"hour": 20, "minute": 52}
